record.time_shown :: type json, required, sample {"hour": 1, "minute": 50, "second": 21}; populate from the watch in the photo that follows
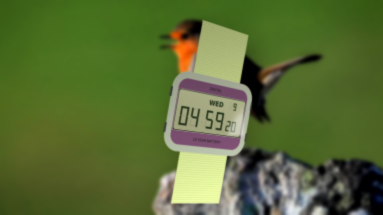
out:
{"hour": 4, "minute": 59, "second": 20}
